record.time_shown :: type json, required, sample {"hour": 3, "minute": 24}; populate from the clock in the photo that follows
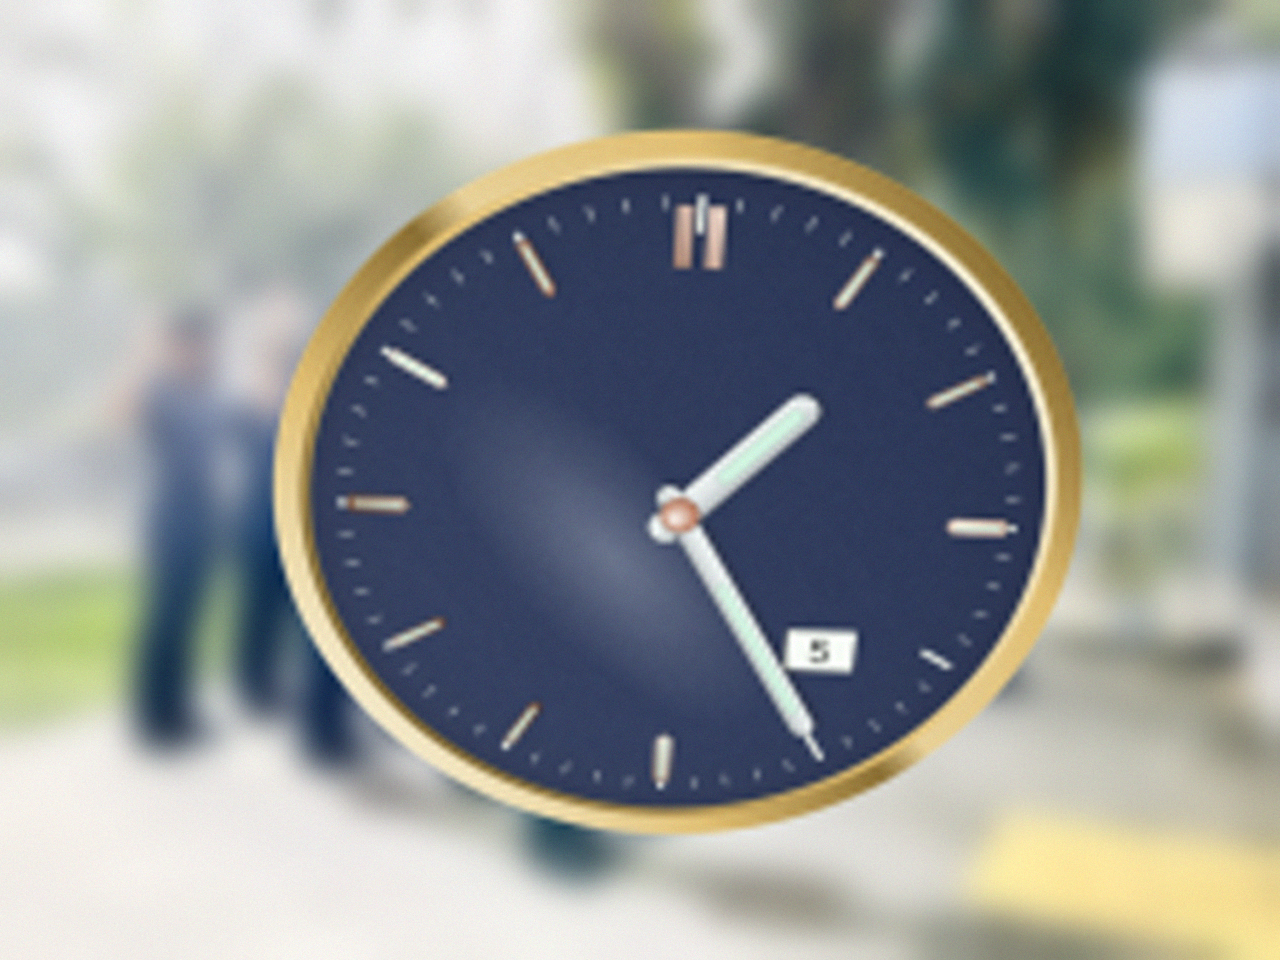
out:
{"hour": 1, "minute": 25}
